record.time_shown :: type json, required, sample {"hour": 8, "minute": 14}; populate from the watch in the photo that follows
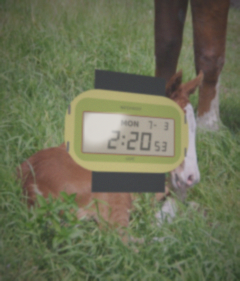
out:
{"hour": 2, "minute": 20}
